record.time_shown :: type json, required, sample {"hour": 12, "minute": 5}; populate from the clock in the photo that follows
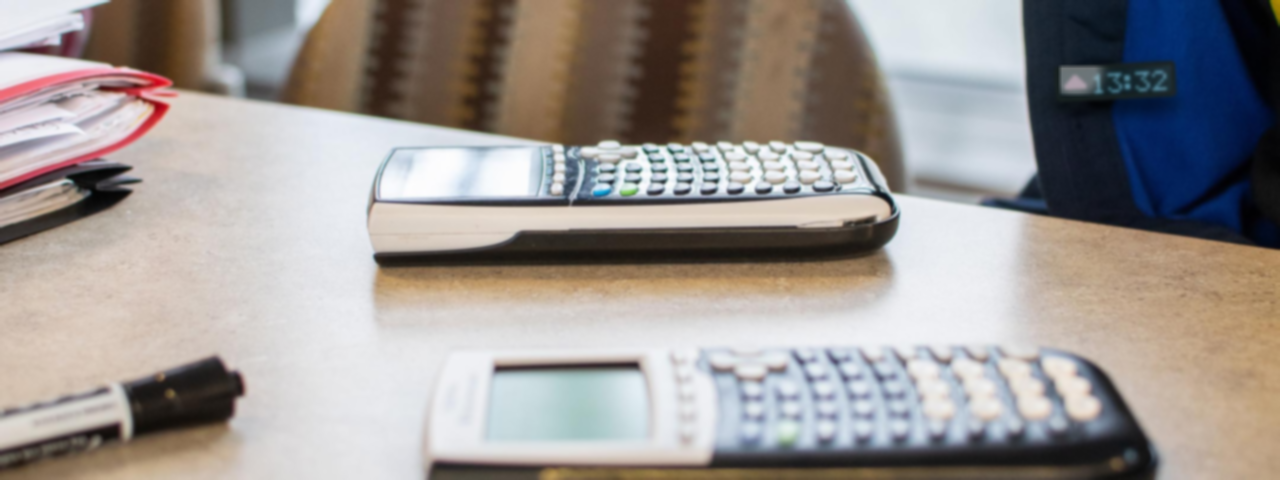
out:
{"hour": 13, "minute": 32}
